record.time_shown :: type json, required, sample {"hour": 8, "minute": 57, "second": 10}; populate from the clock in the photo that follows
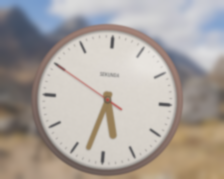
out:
{"hour": 5, "minute": 32, "second": 50}
